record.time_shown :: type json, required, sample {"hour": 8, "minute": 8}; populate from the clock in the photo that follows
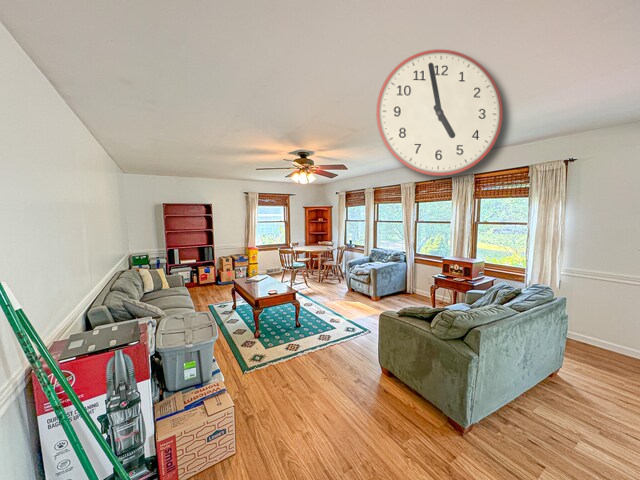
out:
{"hour": 4, "minute": 58}
